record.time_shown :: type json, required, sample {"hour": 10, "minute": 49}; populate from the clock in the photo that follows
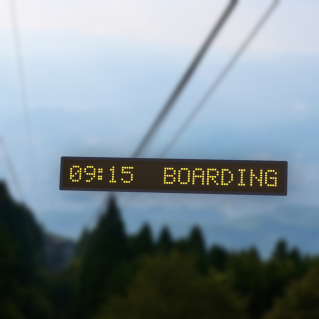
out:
{"hour": 9, "minute": 15}
